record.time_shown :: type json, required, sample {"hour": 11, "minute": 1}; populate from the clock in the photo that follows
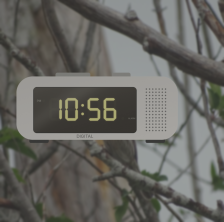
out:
{"hour": 10, "minute": 56}
